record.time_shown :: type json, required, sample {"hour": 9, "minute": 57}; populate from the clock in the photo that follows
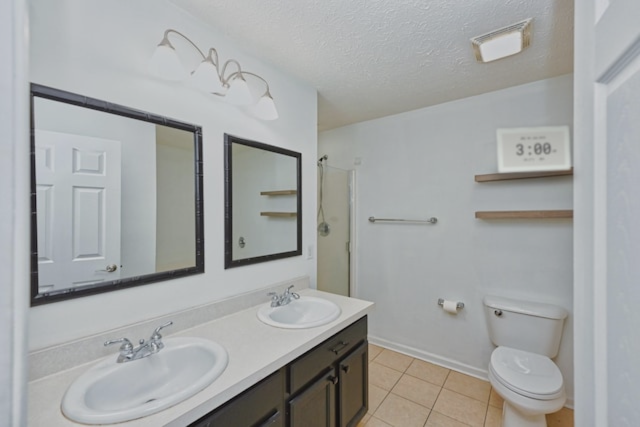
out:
{"hour": 3, "minute": 0}
